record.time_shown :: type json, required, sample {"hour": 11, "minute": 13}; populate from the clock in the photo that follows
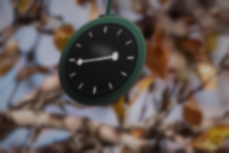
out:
{"hour": 2, "minute": 44}
